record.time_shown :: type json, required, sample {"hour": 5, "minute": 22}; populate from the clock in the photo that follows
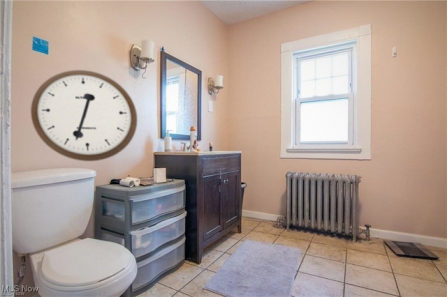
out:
{"hour": 12, "minute": 33}
